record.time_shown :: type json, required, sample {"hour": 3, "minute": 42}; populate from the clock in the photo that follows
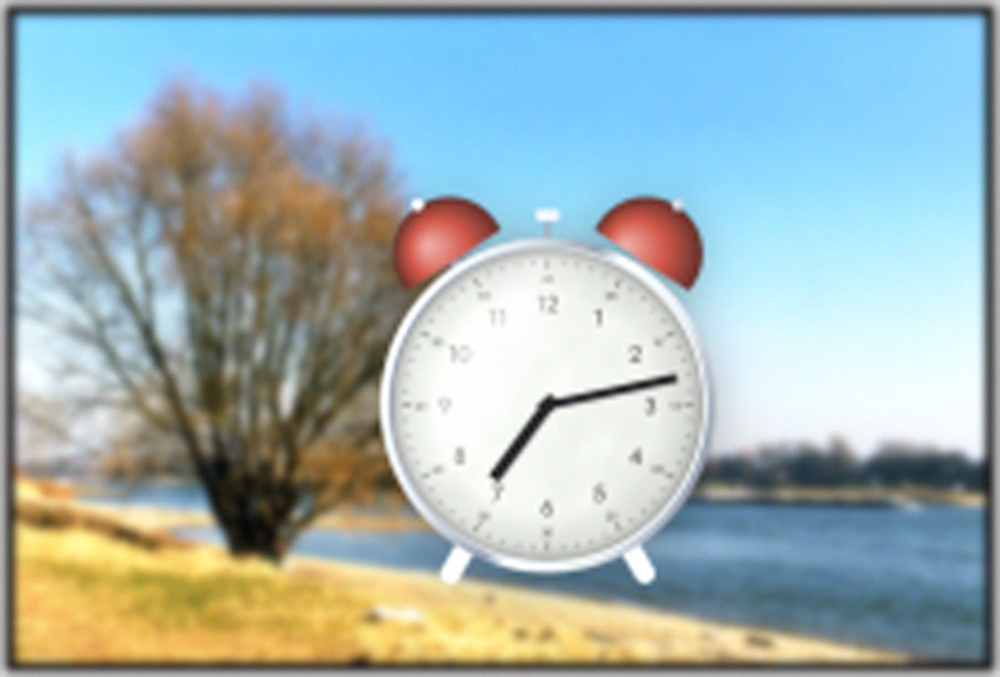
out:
{"hour": 7, "minute": 13}
